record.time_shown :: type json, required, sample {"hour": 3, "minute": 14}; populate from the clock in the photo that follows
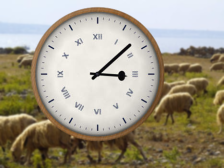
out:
{"hour": 3, "minute": 8}
